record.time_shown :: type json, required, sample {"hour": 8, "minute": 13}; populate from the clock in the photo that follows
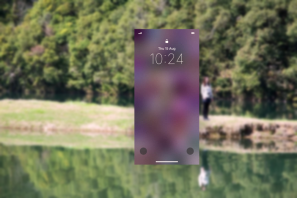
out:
{"hour": 10, "minute": 24}
